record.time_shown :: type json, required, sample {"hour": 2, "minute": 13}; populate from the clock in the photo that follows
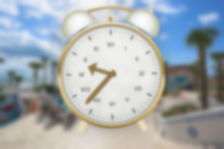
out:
{"hour": 9, "minute": 37}
